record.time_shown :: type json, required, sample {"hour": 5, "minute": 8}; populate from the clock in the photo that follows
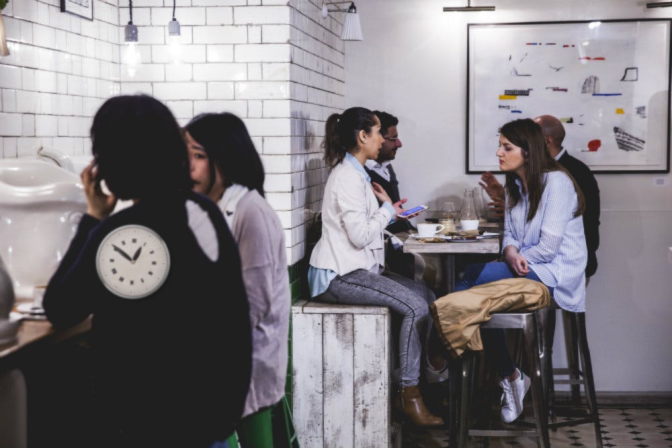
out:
{"hour": 12, "minute": 51}
